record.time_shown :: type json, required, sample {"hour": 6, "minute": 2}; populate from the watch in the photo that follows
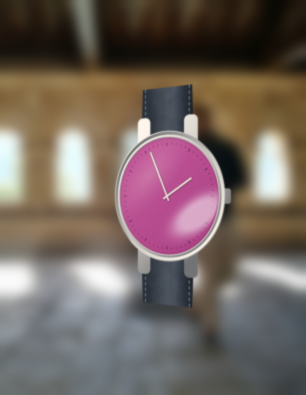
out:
{"hour": 1, "minute": 56}
